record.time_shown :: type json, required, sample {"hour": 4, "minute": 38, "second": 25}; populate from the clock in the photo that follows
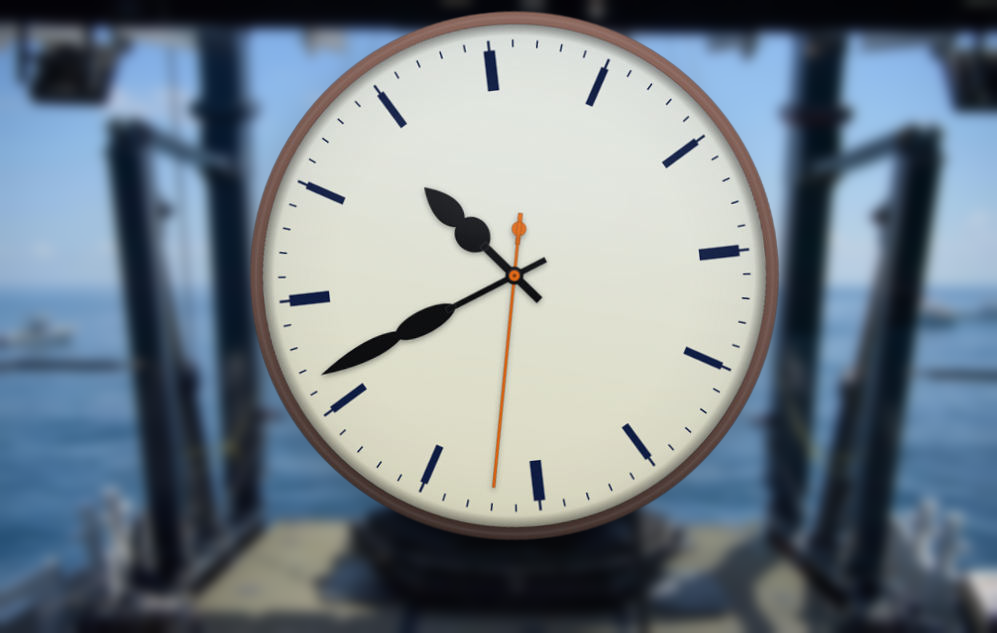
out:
{"hour": 10, "minute": 41, "second": 32}
